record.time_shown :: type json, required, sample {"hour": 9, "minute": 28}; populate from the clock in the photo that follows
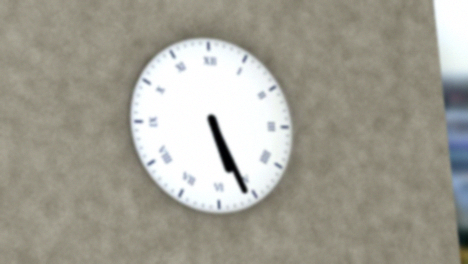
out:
{"hour": 5, "minute": 26}
